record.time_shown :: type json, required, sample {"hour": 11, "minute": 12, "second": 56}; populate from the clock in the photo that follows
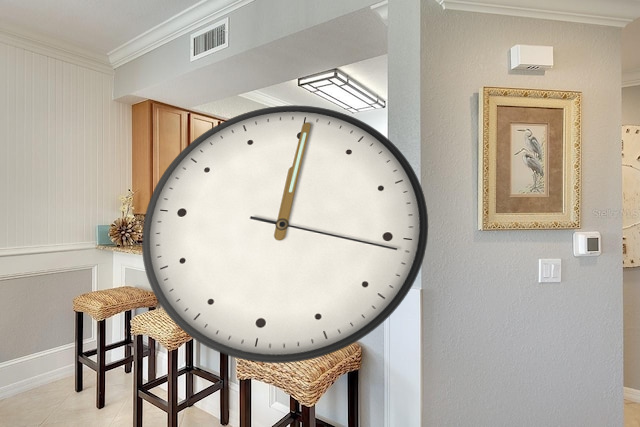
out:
{"hour": 12, "minute": 0, "second": 16}
